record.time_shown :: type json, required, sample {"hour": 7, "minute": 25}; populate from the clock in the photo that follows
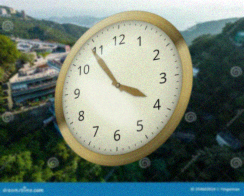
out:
{"hour": 3, "minute": 54}
